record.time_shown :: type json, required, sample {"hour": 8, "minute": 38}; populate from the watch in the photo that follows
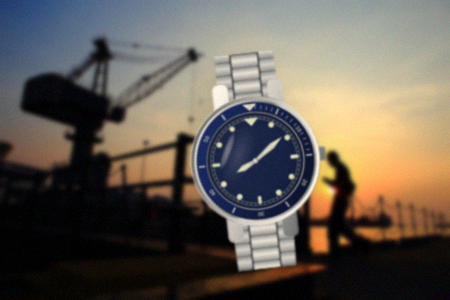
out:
{"hour": 8, "minute": 9}
